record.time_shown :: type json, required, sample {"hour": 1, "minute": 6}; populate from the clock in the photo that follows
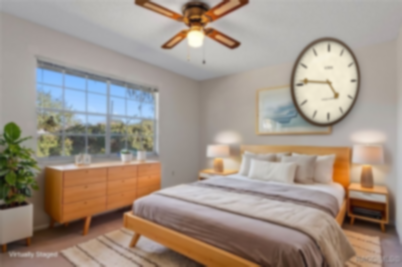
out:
{"hour": 4, "minute": 46}
